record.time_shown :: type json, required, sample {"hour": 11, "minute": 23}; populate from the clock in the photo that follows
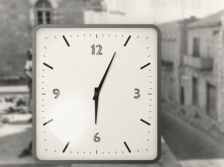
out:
{"hour": 6, "minute": 4}
